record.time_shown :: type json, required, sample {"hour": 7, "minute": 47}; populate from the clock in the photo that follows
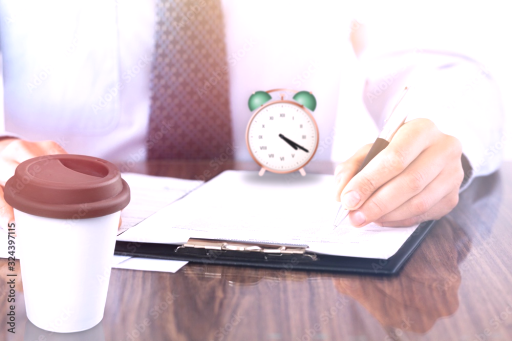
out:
{"hour": 4, "minute": 20}
